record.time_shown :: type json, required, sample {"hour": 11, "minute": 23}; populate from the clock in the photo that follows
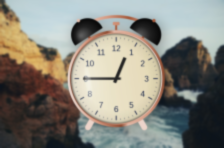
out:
{"hour": 12, "minute": 45}
